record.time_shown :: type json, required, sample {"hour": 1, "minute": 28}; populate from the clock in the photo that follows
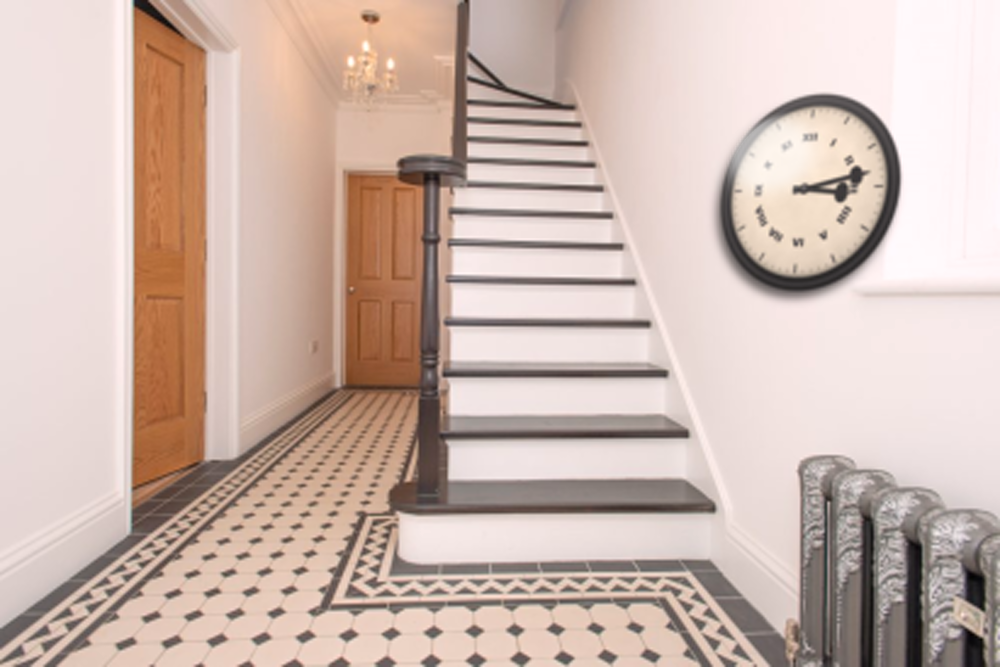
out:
{"hour": 3, "minute": 13}
